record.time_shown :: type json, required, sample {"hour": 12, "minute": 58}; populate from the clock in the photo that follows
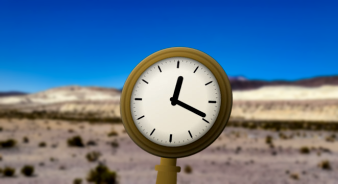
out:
{"hour": 12, "minute": 19}
